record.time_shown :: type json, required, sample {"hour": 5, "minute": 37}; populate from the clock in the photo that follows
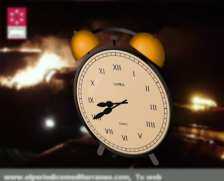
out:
{"hour": 8, "minute": 40}
